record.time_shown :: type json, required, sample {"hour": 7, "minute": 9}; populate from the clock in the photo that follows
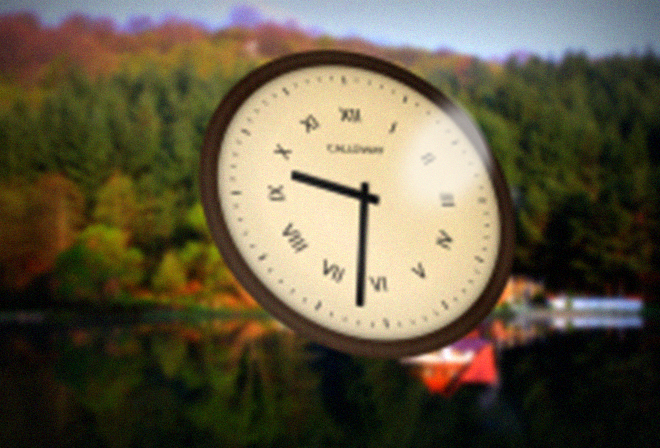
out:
{"hour": 9, "minute": 32}
